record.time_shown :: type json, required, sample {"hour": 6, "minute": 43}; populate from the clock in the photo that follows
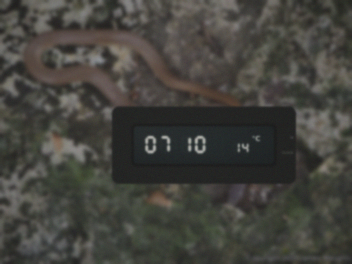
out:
{"hour": 7, "minute": 10}
